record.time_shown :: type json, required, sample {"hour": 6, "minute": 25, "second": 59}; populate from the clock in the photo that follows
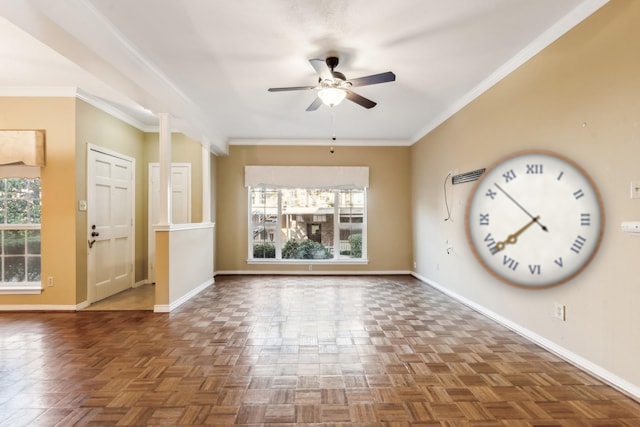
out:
{"hour": 7, "minute": 38, "second": 52}
